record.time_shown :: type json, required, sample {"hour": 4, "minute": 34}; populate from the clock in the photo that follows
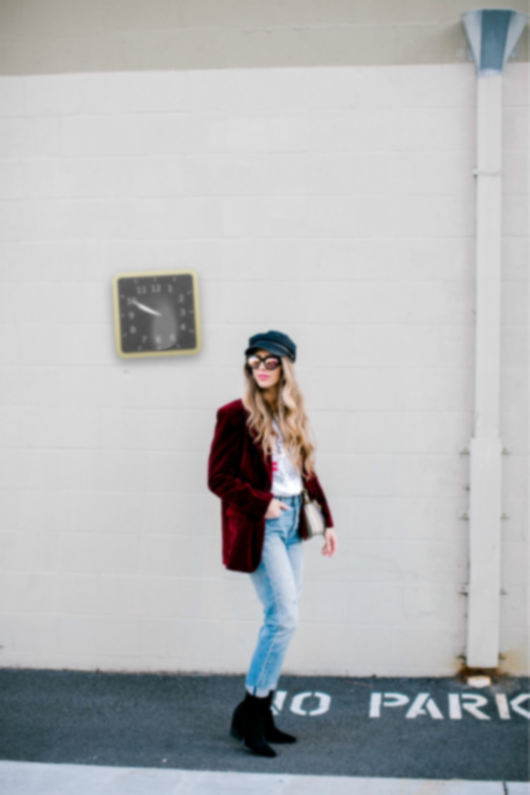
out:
{"hour": 9, "minute": 50}
